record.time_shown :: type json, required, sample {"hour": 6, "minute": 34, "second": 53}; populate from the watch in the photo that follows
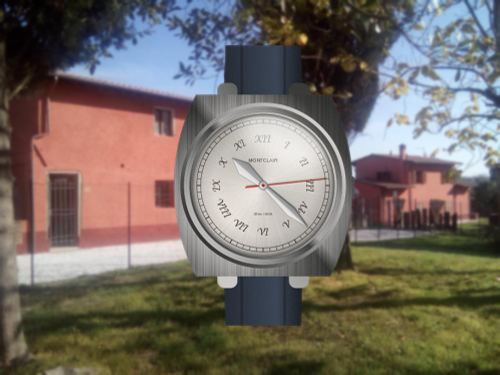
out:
{"hour": 10, "minute": 22, "second": 14}
